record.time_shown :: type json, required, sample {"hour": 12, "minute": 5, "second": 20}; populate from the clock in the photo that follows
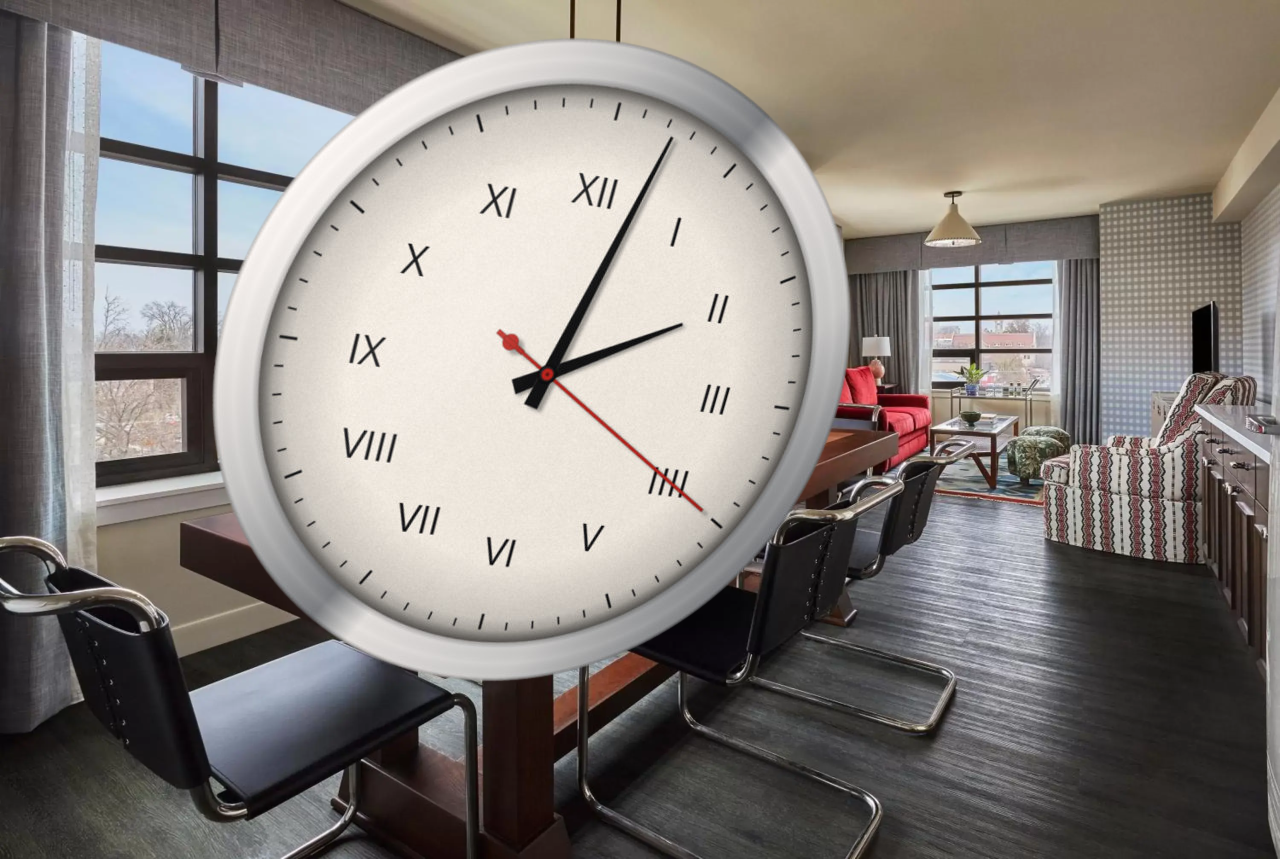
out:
{"hour": 2, "minute": 2, "second": 20}
